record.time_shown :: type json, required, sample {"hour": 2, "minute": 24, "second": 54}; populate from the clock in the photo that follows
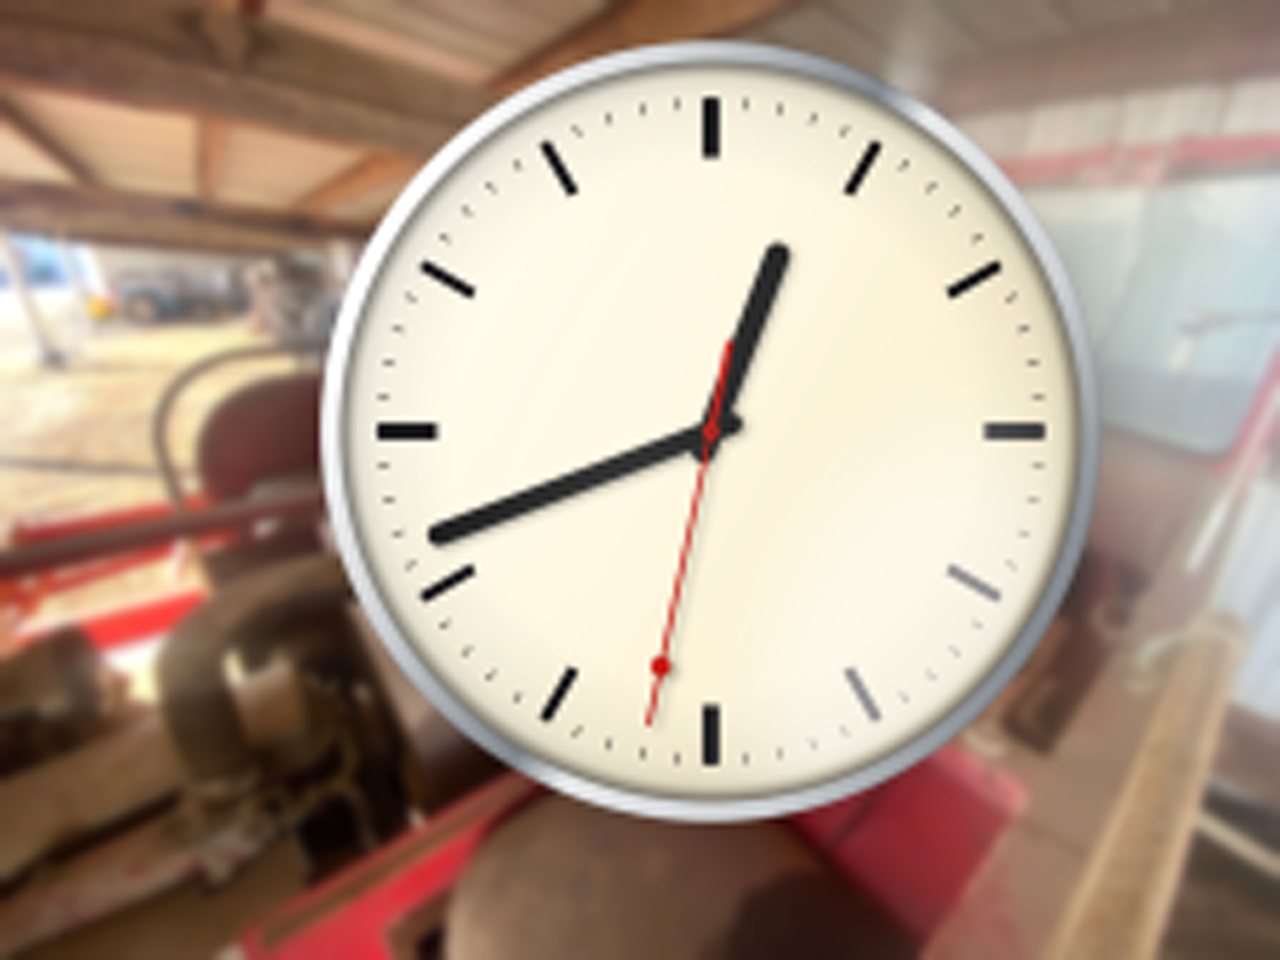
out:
{"hour": 12, "minute": 41, "second": 32}
